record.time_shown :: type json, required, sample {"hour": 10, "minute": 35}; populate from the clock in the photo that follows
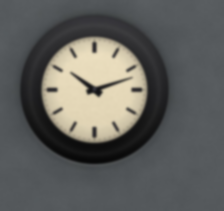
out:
{"hour": 10, "minute": 12}
